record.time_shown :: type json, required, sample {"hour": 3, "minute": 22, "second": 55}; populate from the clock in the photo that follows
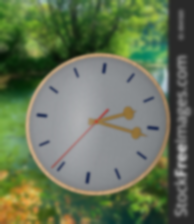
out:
{"hour": 2, "minute": 16, "second": 36}
